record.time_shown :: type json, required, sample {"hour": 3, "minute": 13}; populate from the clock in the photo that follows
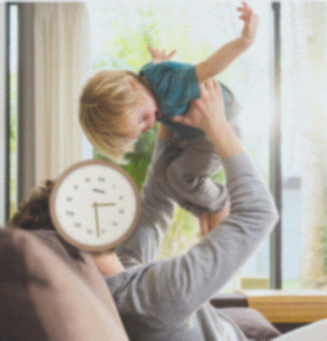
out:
{"hour": 2, "minute": 27}
